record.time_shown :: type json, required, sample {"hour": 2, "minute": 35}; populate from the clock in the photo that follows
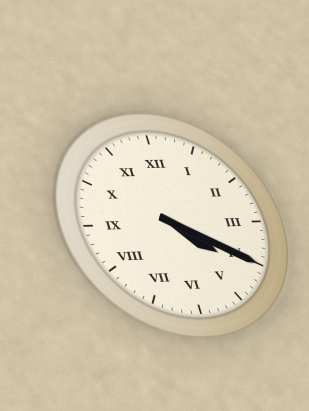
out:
{"hour": 4, "minute": 20}
